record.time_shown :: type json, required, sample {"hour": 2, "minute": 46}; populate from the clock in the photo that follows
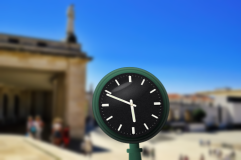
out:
{"hour": 5, "minute": 49}
